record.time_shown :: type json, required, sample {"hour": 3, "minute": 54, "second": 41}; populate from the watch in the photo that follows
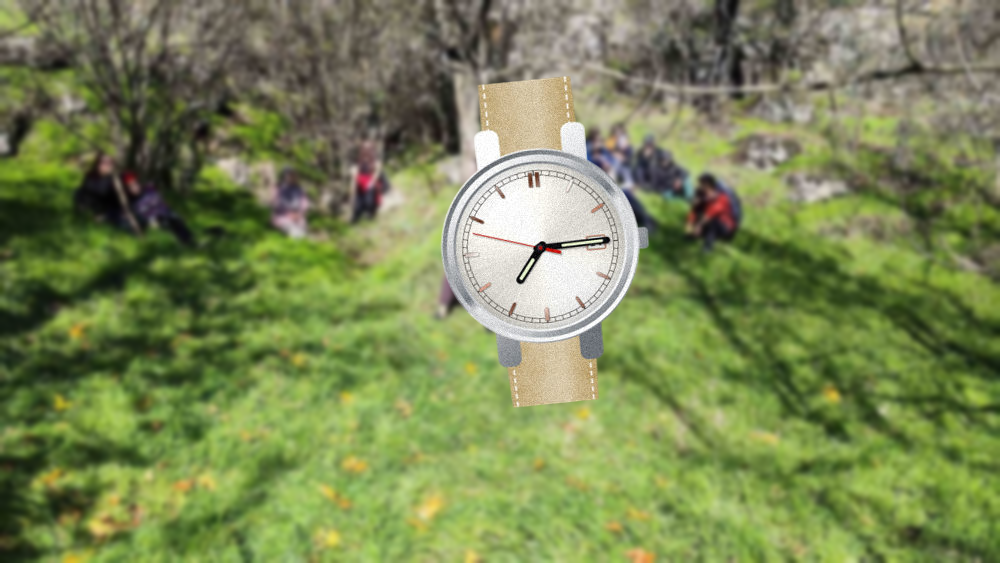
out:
{"hour": 7, "minute": 14, "second": 48}
